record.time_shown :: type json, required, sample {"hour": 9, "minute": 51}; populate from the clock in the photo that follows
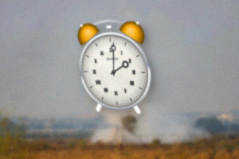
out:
{"hour": 2, "minute": 1}
